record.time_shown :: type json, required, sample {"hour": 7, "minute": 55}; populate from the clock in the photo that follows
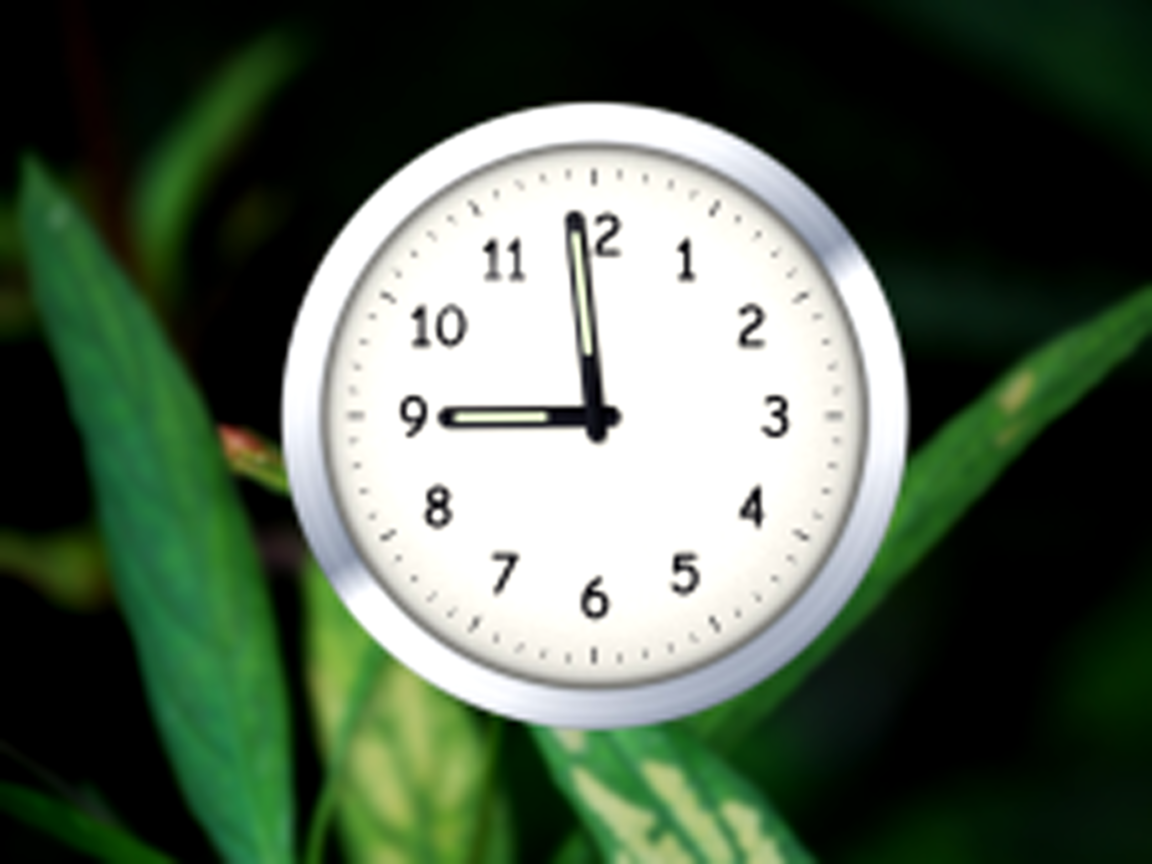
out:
{"hour": 8, "minute": 59}
